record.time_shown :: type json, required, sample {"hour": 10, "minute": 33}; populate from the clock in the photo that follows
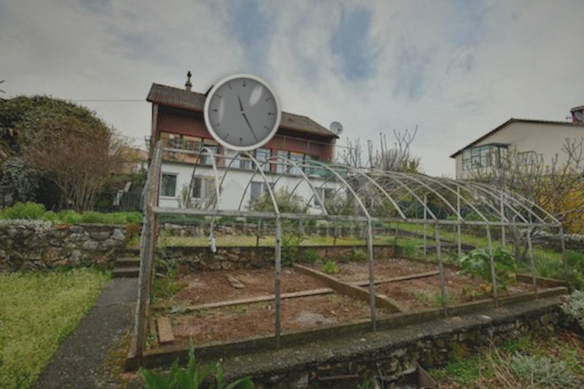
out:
{"hour": 11, "minute": 25}
